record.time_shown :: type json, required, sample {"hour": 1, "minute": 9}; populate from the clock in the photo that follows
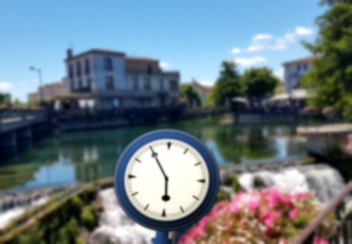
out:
{"hour": 5, "minute": 55}
